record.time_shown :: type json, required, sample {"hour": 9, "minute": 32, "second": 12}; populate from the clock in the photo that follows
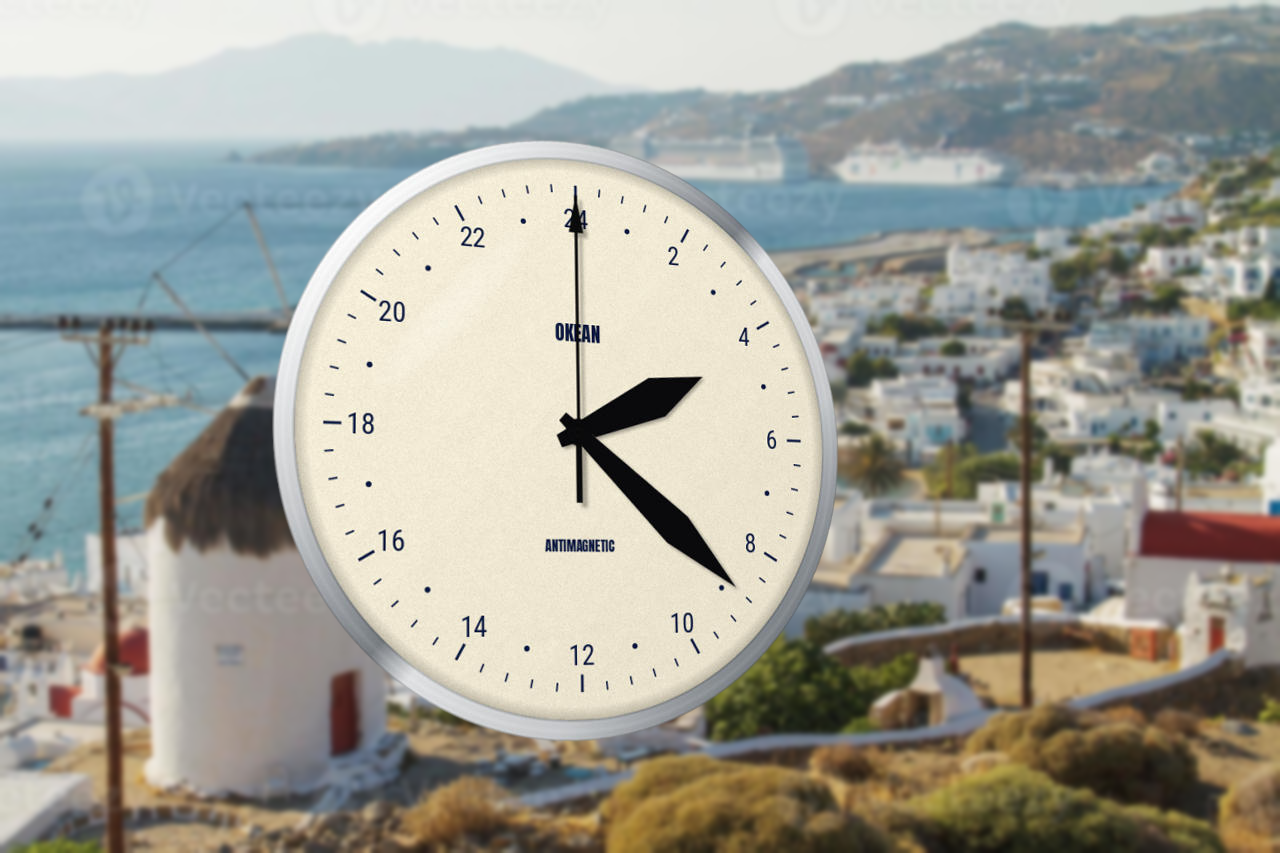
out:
{"hour": 4, "minute": 22, "second": 0}
